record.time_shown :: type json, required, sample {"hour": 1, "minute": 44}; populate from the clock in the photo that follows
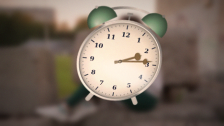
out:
{"hour": 2, "minute": 14}
